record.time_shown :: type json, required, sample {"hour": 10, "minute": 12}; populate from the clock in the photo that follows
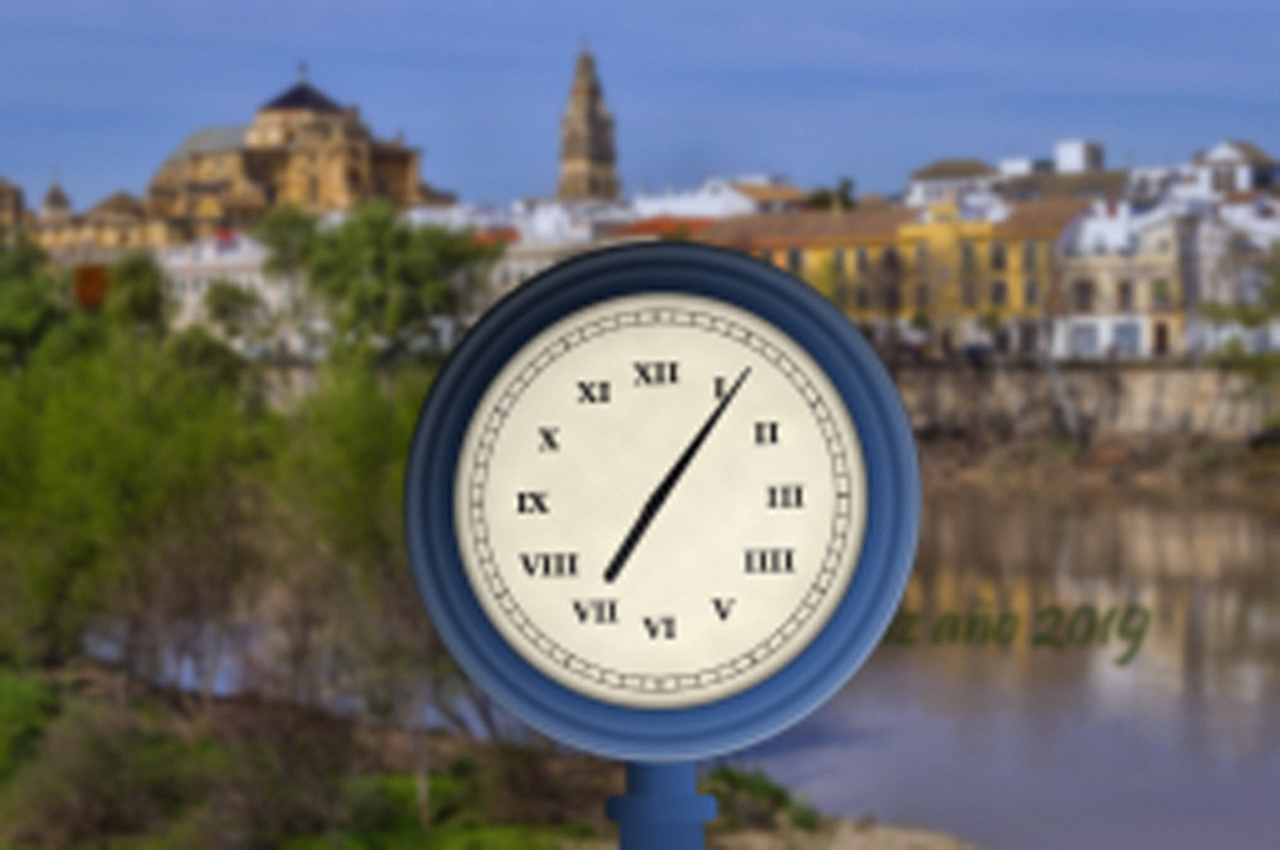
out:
{"hour": 7, "minute": 6}
